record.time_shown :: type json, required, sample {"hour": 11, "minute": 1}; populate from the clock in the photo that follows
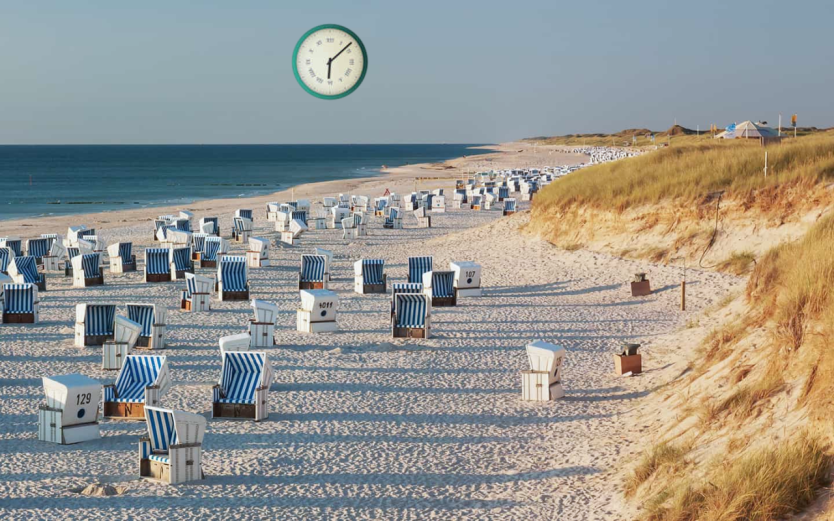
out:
{"hour": 6, "minute": 8}
